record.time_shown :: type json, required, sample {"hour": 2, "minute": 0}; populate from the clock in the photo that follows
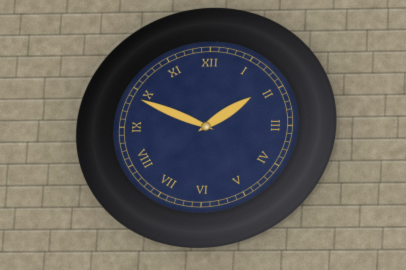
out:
{"hour": 1, "minute": 49}
